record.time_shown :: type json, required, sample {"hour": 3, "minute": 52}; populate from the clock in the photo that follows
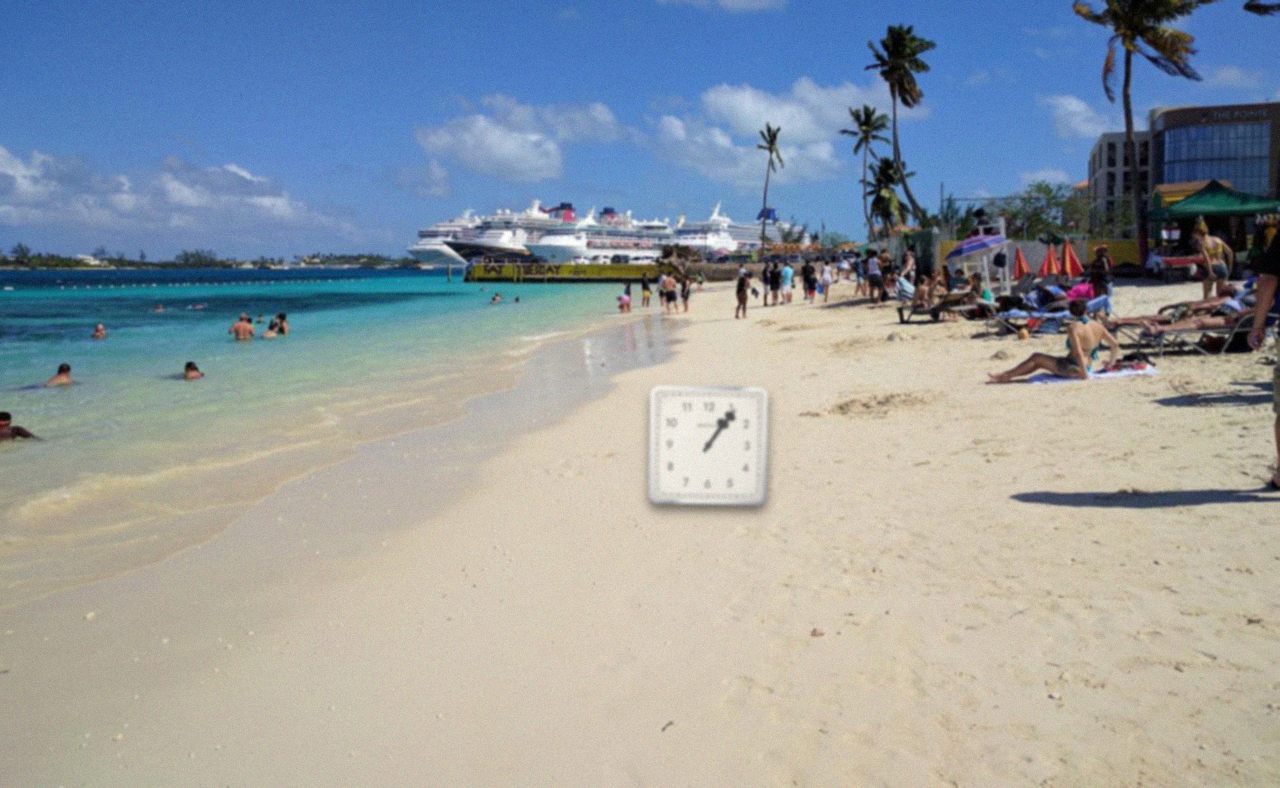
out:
{"hour": 1, "minute": 6}
